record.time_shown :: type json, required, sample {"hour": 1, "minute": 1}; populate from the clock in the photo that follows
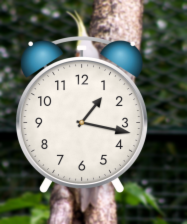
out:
{"hour": 1, "minute": 17}
